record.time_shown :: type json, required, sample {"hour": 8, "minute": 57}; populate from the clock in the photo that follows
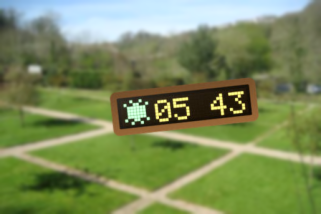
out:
{"hour": 5, "minute": 43}
